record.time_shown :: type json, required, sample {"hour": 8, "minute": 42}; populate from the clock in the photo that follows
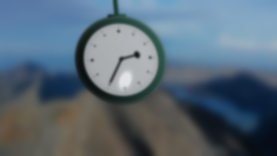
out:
{"hour": 2, "minute": 35}
